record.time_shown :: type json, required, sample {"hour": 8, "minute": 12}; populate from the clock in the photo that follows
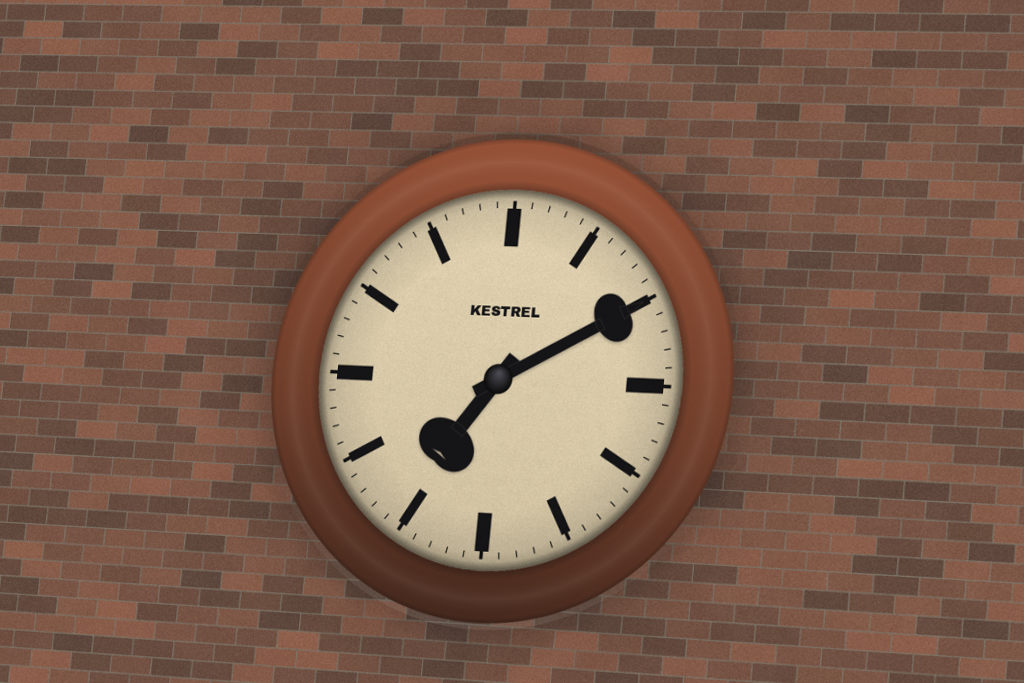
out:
{"hour": 7, "minute": 10}
